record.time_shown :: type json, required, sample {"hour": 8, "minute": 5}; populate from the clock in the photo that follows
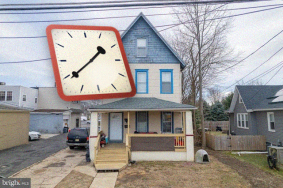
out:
{"hour": 1, "minute": 39}
